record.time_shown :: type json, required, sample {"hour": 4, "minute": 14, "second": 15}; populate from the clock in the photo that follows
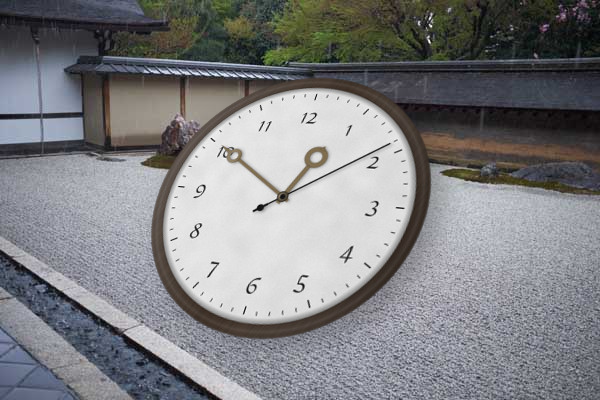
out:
{"hour": 12, "minute": 50, "second": 9}
